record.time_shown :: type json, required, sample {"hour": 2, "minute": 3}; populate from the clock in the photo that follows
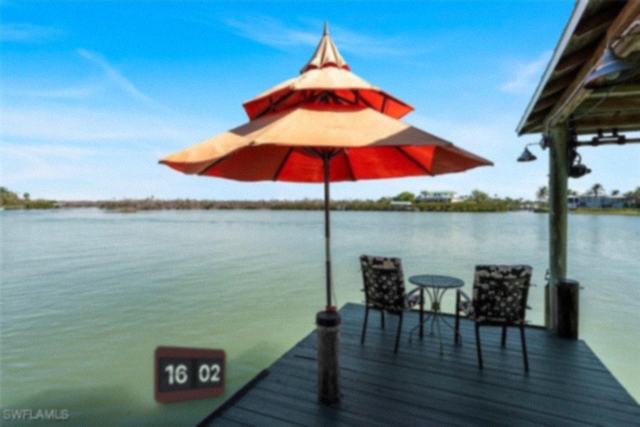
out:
{"hour": 16, "minute": 2}
